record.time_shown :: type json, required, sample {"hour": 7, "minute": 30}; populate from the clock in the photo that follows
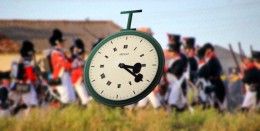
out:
{"hour": 3, "minute": 21}
